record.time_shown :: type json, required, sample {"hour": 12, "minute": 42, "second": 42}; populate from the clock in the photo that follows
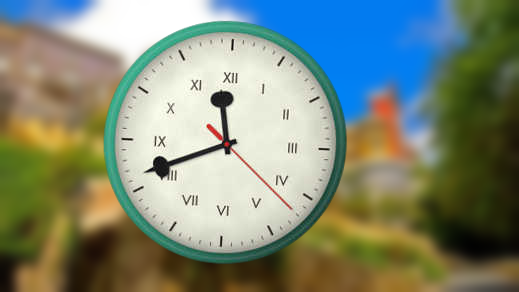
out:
{"hour": 11, "minute": 41, "second": 22}
